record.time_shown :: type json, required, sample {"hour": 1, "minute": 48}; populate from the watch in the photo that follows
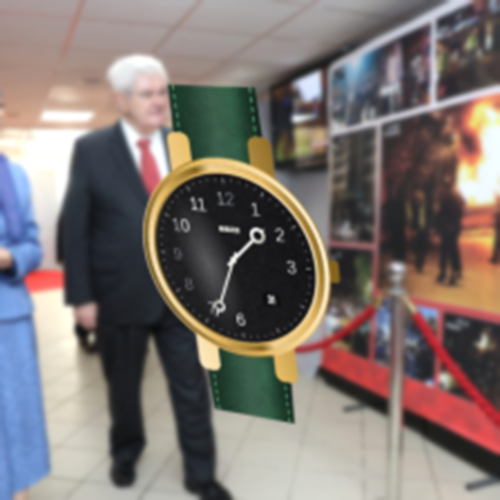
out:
{"hour": 1, "minute": 34}
